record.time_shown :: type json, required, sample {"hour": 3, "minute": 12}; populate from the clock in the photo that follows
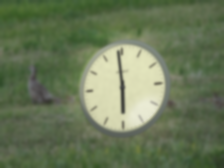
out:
{"hour": 5, "minute": 59}
